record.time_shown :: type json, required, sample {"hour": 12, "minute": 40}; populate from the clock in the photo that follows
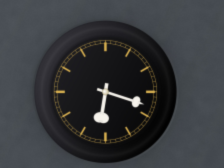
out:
{"hour": 6, "minute": 18}
